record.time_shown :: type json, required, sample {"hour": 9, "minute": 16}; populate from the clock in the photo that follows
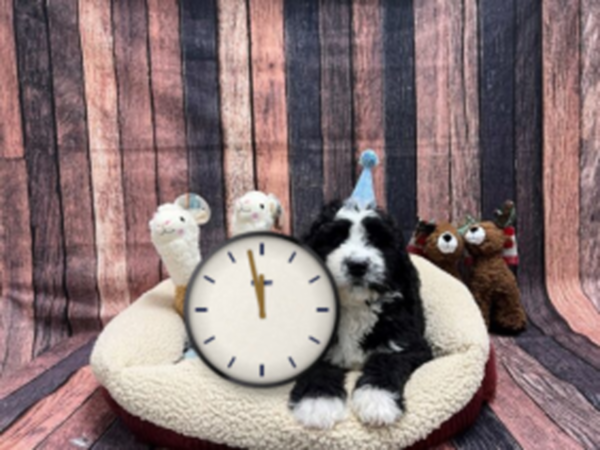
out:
{"hour": 11, "minute": 58}
